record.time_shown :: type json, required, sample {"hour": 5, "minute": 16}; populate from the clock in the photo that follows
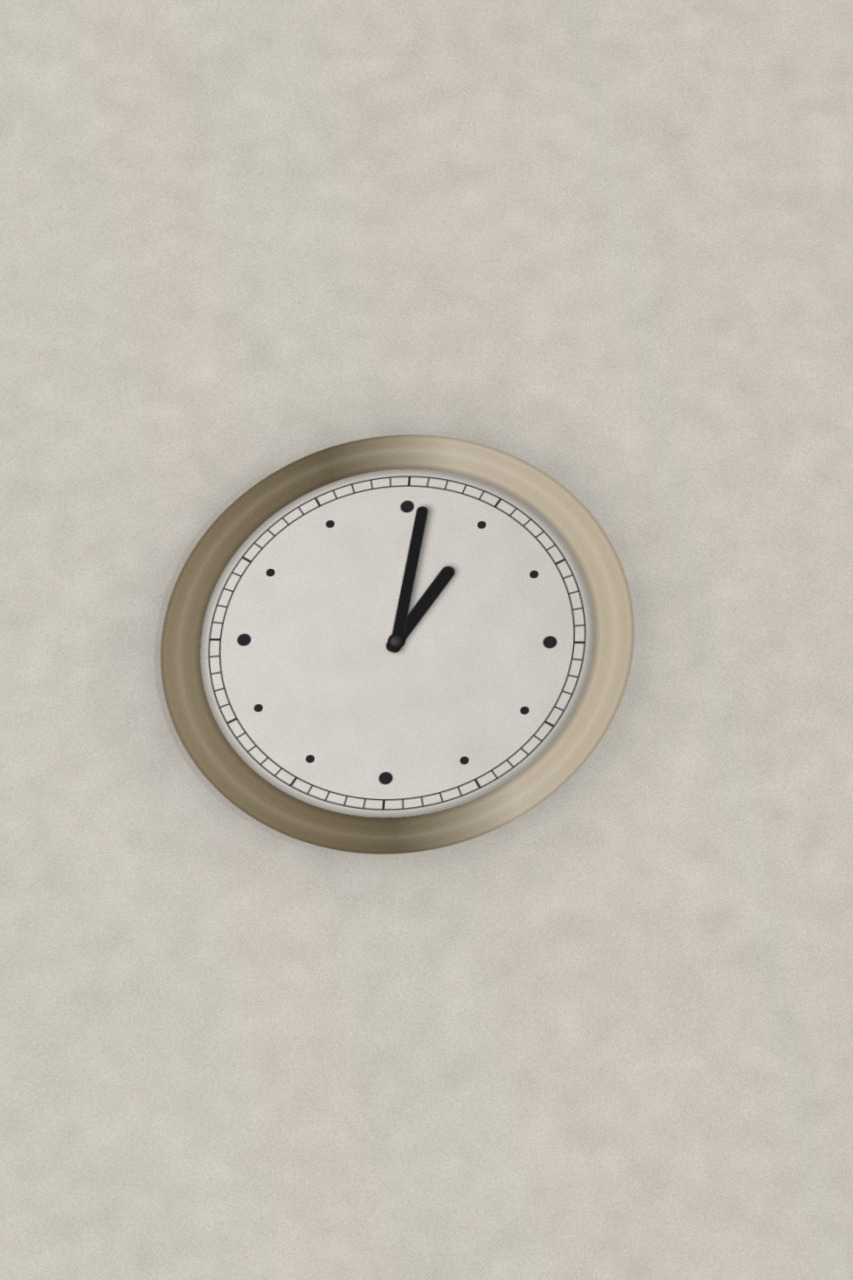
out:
{"hour": 1, "minute": 1}
